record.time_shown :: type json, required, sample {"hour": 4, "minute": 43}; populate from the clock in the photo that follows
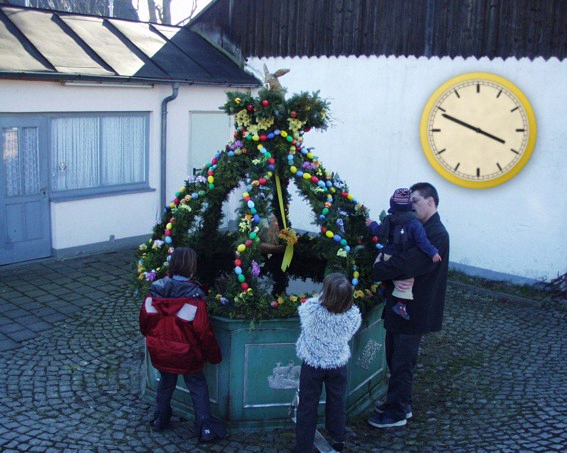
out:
{"hour": 3, "minute": 49}
